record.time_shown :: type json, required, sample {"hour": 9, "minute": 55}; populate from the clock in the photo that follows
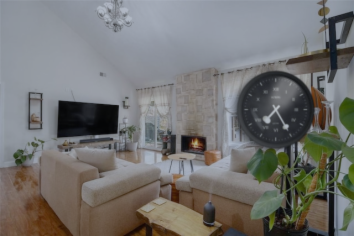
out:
{"hour": 7, "minute": 25}
